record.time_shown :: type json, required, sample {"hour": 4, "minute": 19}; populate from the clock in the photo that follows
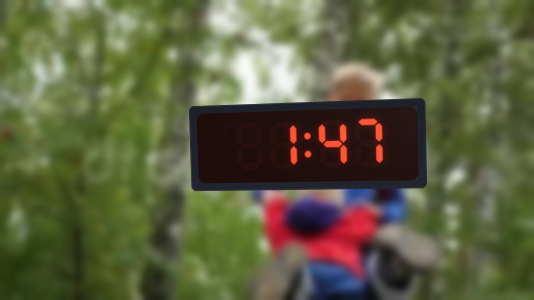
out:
{"hour": 1, "minute": 47}
